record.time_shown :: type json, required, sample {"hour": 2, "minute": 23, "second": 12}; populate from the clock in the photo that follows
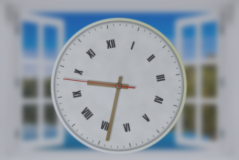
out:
{"hour": 9, "minute": 33, "second": 48}
